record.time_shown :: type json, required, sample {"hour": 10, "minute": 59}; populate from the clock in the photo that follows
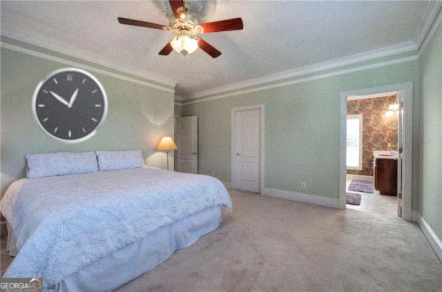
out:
{"hour": 12, "minute": 51}
